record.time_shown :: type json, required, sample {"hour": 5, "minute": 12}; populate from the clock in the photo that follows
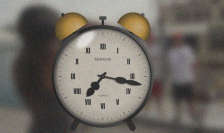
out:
{"hour": 7, "minute": 17}
